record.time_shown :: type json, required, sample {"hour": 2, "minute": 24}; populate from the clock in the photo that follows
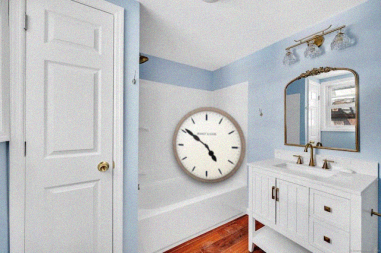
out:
{"hour": 4, "minute": 51}
